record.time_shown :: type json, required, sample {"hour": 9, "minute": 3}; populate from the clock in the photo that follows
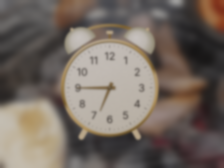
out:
{"hour": 6, "minute": 45}
